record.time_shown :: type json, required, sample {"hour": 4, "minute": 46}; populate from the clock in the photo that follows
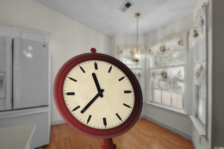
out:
{"hour": 11, "minute": 38}
